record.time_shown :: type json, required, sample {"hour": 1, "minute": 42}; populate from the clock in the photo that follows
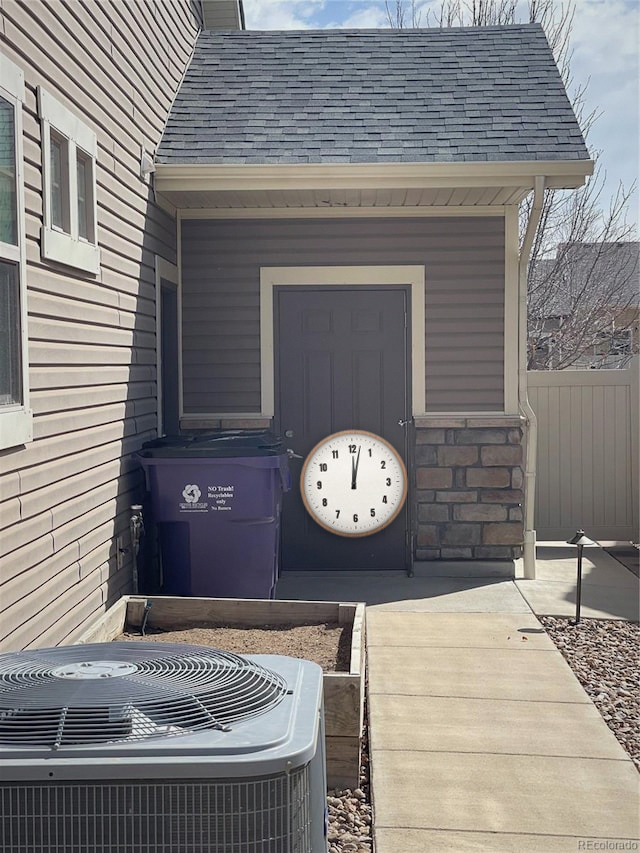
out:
{"hour": 12, "minute": 2}
